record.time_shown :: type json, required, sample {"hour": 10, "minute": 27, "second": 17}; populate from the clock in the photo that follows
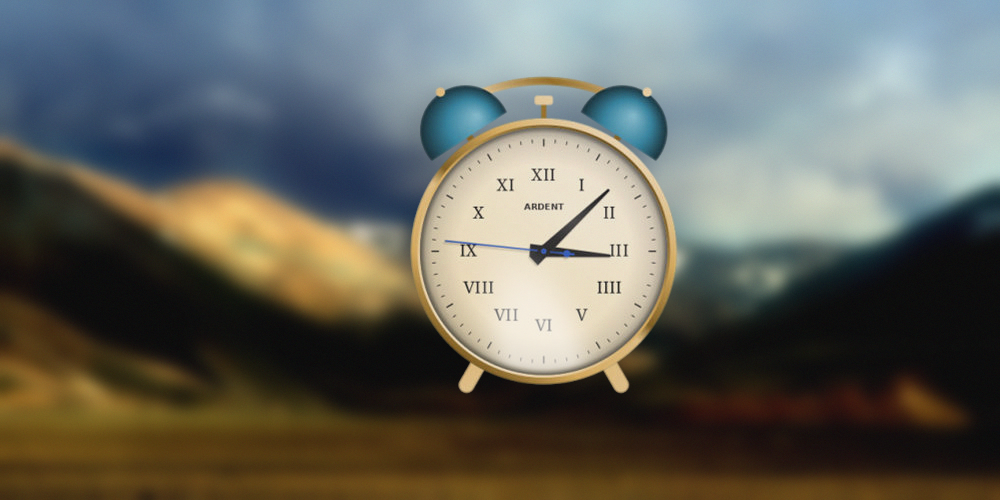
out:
{"hour": 3, "minute": 7, "second": 46}
